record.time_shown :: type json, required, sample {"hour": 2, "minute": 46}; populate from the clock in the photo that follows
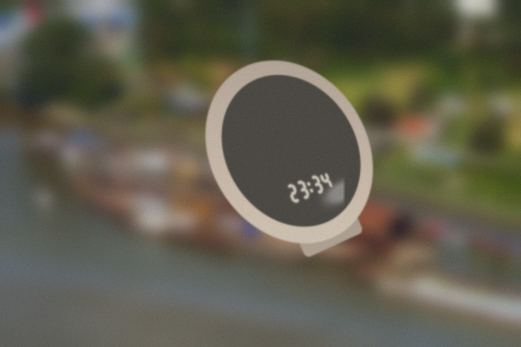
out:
{"hour": 23, "minute": 34}
